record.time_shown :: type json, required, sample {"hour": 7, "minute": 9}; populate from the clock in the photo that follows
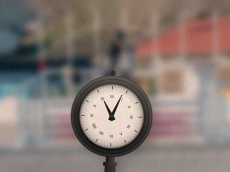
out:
{"hour": 11, "minute": 4}
